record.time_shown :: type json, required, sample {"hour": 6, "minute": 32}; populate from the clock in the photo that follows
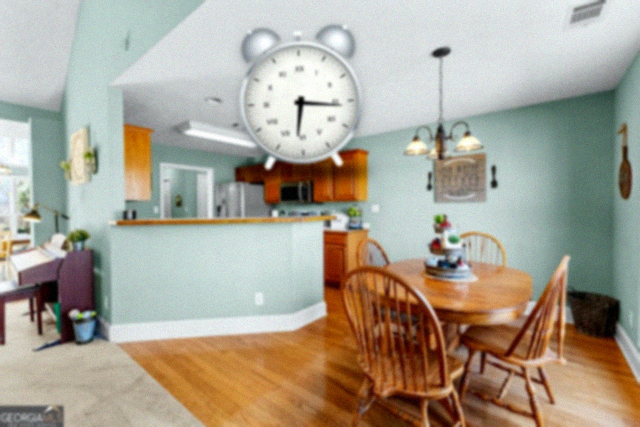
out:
{"hour": 6, "minute": 16}
